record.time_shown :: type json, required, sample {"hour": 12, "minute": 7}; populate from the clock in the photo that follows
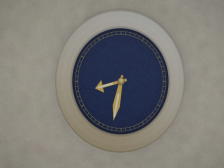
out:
{"hour": 8, "minute": 32}
